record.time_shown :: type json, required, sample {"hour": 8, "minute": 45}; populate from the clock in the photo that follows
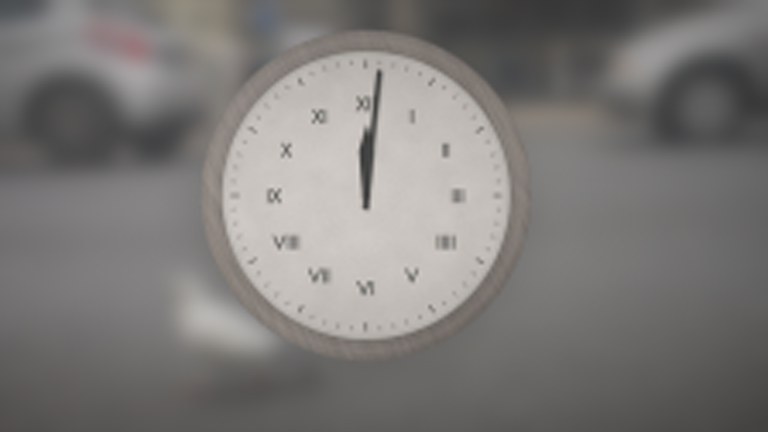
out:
{"hour": 12, "minute": 1}
